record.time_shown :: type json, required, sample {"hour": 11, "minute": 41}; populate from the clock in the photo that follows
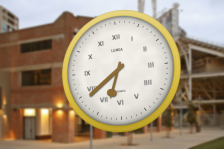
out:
{"hour": 6, "minute": 39}
